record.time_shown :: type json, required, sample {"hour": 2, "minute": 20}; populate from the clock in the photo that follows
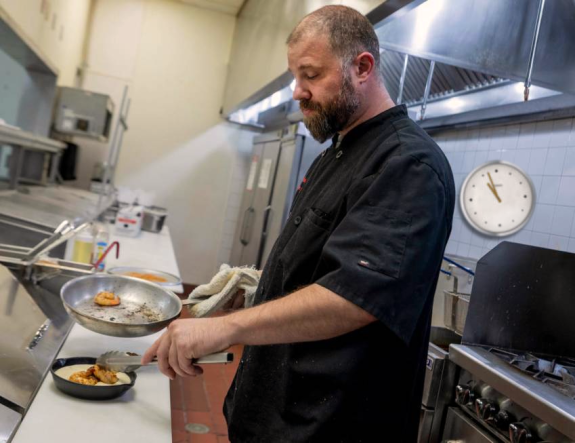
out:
{"hour": 10, "minute": 57}
